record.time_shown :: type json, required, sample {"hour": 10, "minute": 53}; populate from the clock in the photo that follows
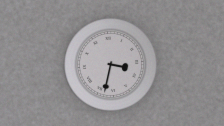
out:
{"hour": 3, "minute": 33}
